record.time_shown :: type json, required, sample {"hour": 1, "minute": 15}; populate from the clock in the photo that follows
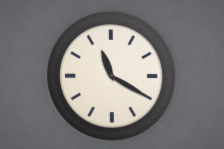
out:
{"hour": 11, "minute": 20}
